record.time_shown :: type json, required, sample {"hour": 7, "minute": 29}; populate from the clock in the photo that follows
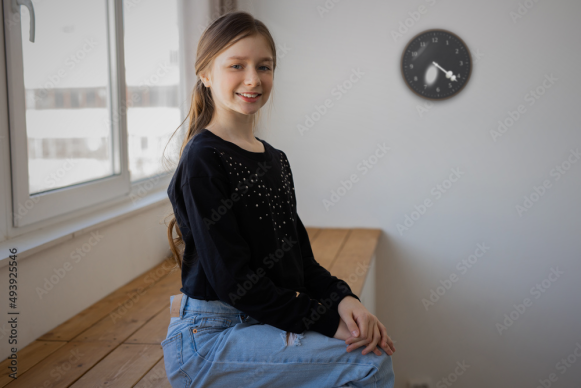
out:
{"hour": 4, "minute": 22}
